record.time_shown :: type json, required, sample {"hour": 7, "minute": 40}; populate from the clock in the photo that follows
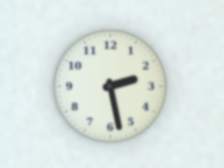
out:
{"hour": 2, "minute": 28}
